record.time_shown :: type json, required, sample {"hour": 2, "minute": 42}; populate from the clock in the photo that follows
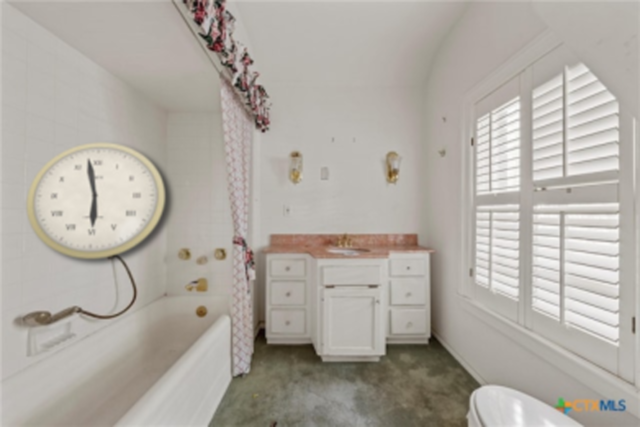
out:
{"hour": 5, "minute": 58}
